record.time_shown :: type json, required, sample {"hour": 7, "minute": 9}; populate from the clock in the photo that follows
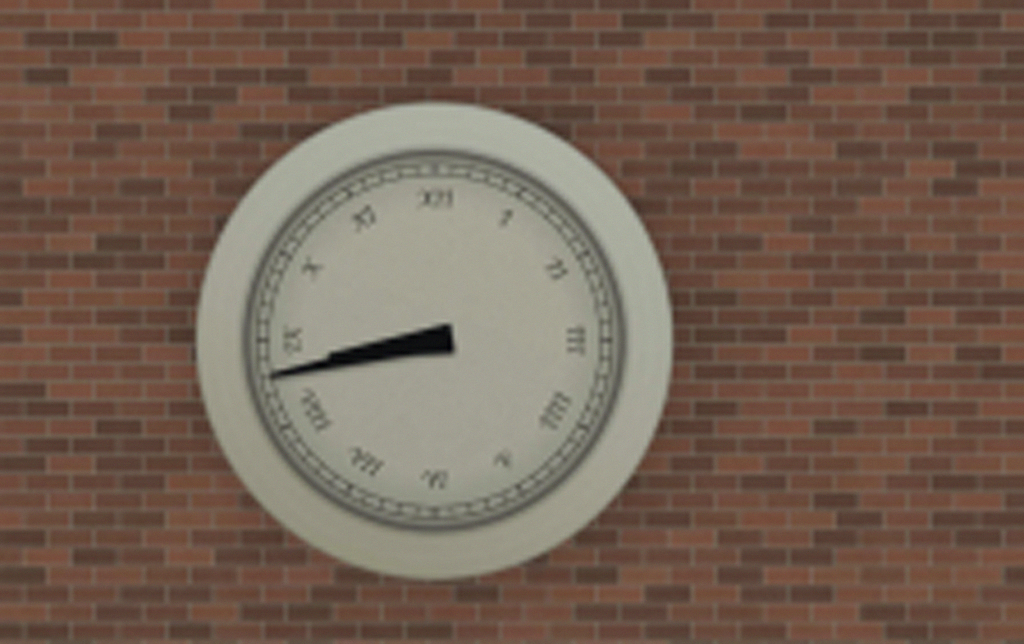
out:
{"hour": 8, "minute": 43}
